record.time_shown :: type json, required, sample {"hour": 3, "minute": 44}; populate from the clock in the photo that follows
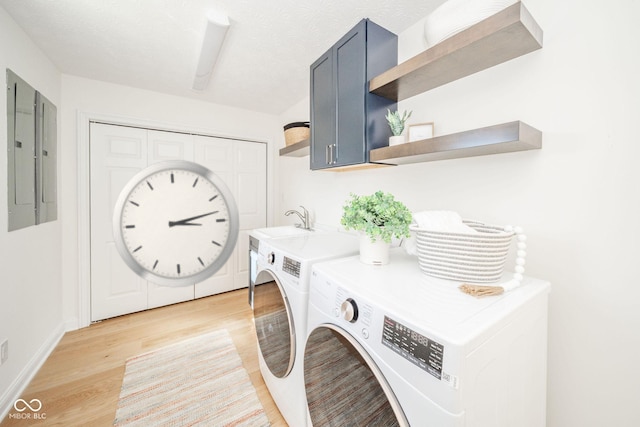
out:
{"hour": 3, "minute": 13}
